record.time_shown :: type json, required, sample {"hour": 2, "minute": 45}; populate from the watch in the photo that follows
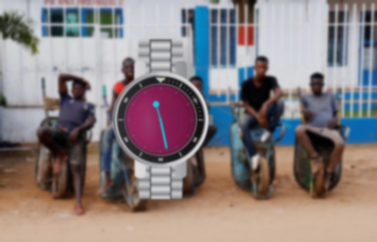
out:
{"hour": 11, "minute": 28}
